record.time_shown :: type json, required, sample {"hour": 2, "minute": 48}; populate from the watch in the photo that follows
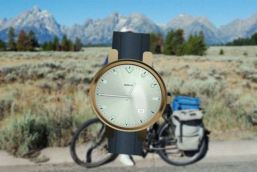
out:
{"hour": 12, "minute": 45}
